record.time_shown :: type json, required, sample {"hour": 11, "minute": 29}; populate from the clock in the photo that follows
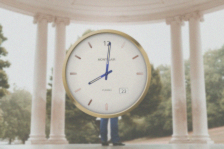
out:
{"hour": 8, "minute": 1}
